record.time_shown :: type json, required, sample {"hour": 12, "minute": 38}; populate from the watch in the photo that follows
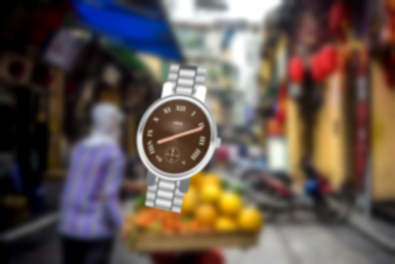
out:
{"hour": 8, "minute": 11}
